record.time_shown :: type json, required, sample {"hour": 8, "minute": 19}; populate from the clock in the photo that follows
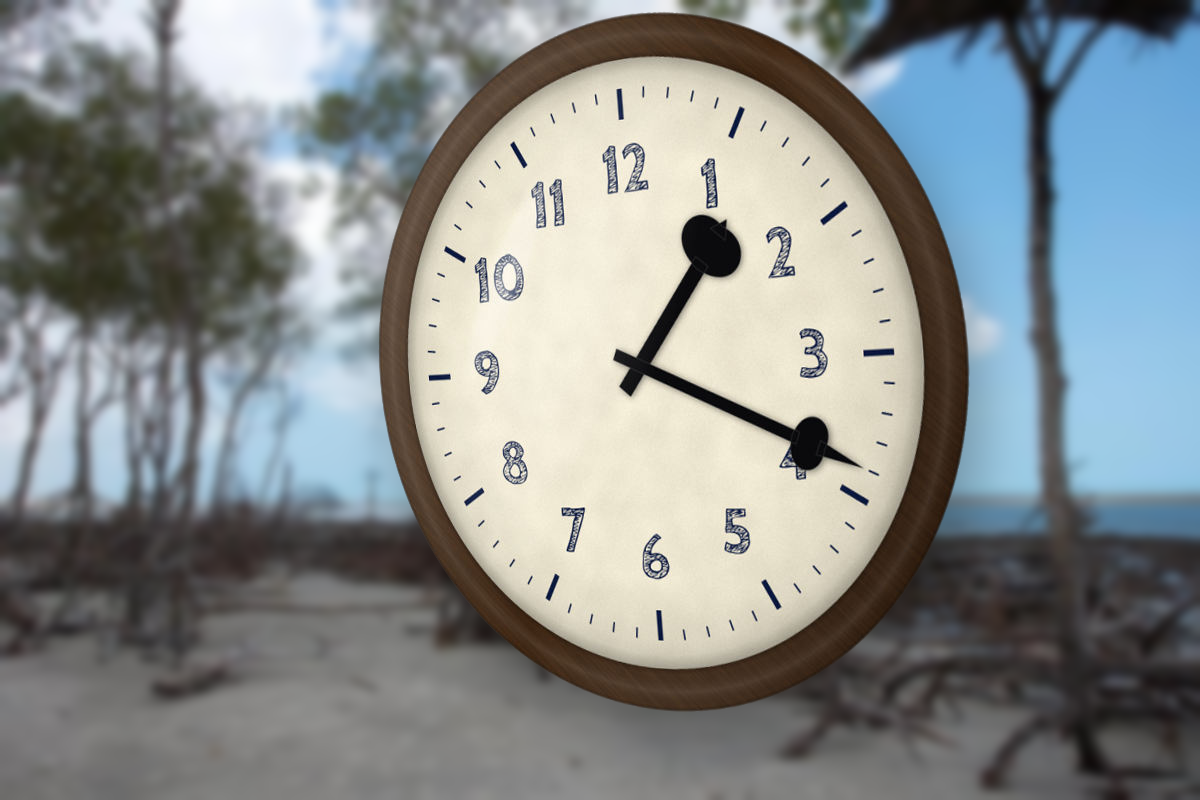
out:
{"hour": 1, "minute": 19}
